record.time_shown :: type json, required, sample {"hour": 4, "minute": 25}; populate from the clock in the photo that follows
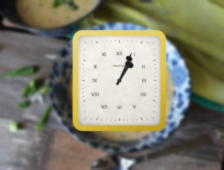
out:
{"hour": 1, "minute": 4}
